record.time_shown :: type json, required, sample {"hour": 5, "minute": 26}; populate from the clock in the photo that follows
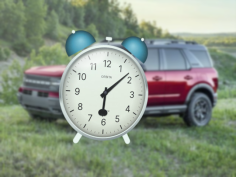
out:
{"hour": 6, "minute": 8}
